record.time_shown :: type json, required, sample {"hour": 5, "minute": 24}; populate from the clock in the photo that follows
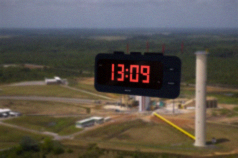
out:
{"hour": 13, "minute": 9}
